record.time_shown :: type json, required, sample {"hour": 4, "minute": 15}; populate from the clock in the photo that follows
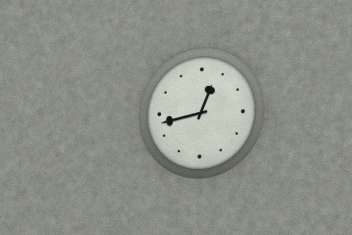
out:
{"hour": 12, "minute": 43}
